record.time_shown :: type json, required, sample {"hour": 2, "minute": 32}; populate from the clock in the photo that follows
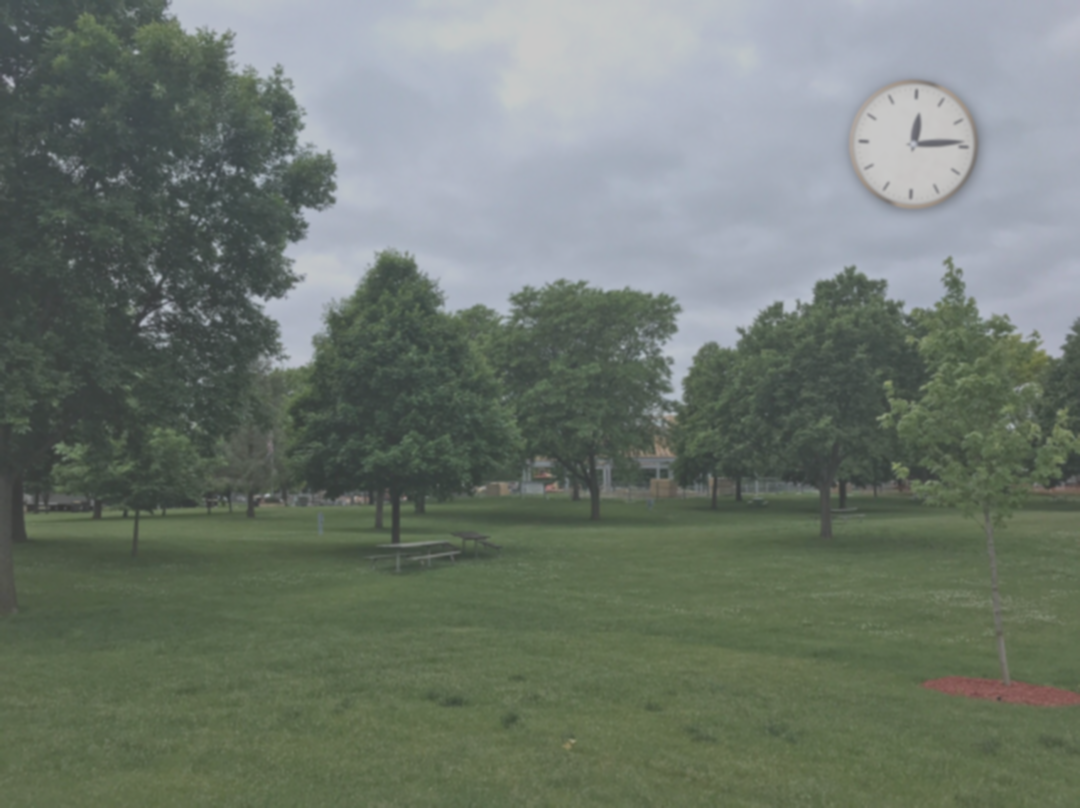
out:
{"hour": 12, "minute": 14}
